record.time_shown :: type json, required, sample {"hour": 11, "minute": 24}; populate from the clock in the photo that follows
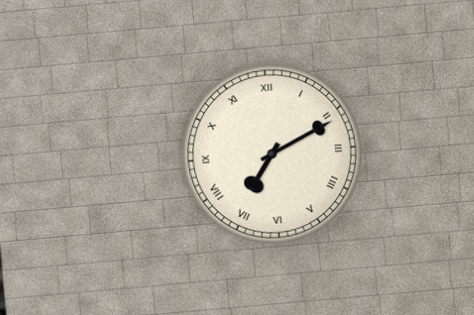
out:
{"hour": 7, "minute": 11}
